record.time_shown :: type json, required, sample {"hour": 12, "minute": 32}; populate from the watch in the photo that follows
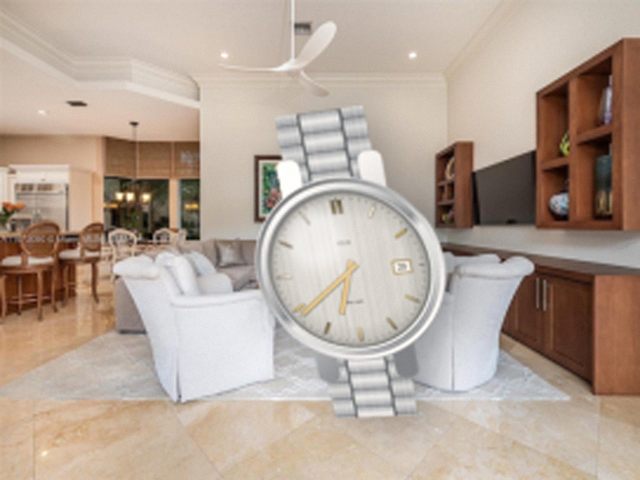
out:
{"hour": 6, "minute": 39}
